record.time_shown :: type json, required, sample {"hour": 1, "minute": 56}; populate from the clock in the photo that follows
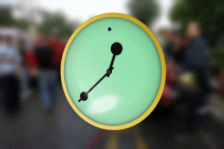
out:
{"hour": 12, "minute": 38}
